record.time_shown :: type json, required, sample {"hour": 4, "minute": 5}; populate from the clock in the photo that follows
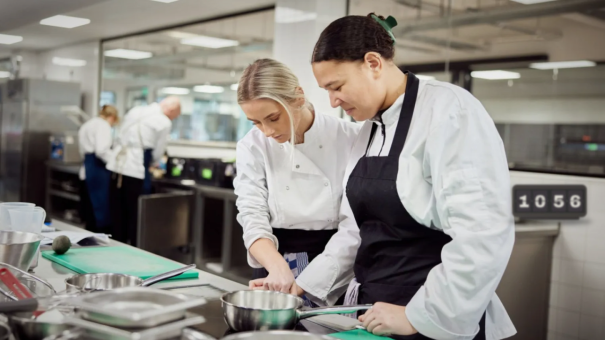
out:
{"hour": 10, "minute": 56}
